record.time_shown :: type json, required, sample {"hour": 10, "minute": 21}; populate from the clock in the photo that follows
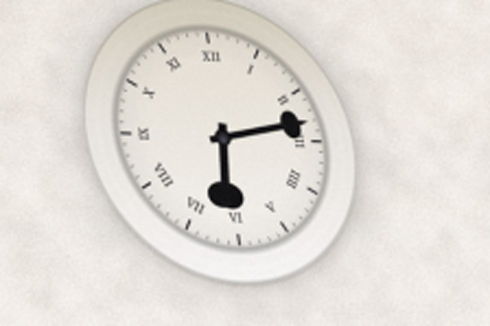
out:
{"hour": 6, "minute": 13}
